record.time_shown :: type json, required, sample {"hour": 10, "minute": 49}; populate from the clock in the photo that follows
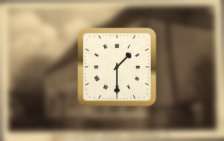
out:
{"hour": 1, "minute": 30}
